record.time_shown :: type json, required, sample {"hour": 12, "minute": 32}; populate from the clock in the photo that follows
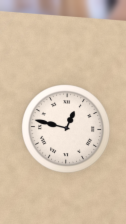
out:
{"hour": 12, "minute": 47}
